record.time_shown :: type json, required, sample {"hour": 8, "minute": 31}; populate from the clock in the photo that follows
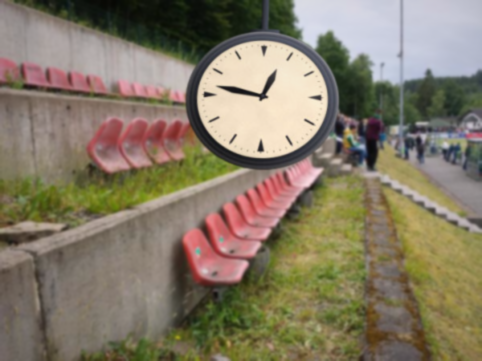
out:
{"hour": 12, "minute": 47}
